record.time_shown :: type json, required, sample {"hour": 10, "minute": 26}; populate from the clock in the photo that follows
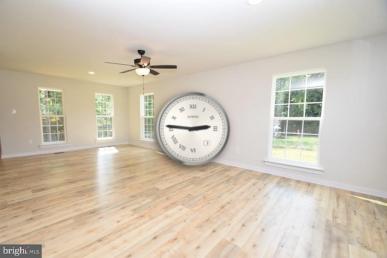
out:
{"hour": 2, "minute": 46}
